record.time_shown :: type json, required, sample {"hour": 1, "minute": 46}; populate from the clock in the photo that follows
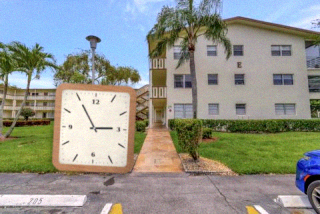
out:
{"hour": 2, "minute": 55}
